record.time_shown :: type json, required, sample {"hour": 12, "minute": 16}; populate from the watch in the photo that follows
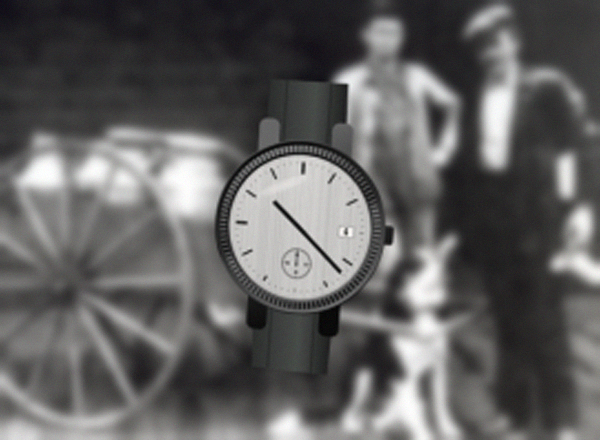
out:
{"hour": 10, "minute": 22}
